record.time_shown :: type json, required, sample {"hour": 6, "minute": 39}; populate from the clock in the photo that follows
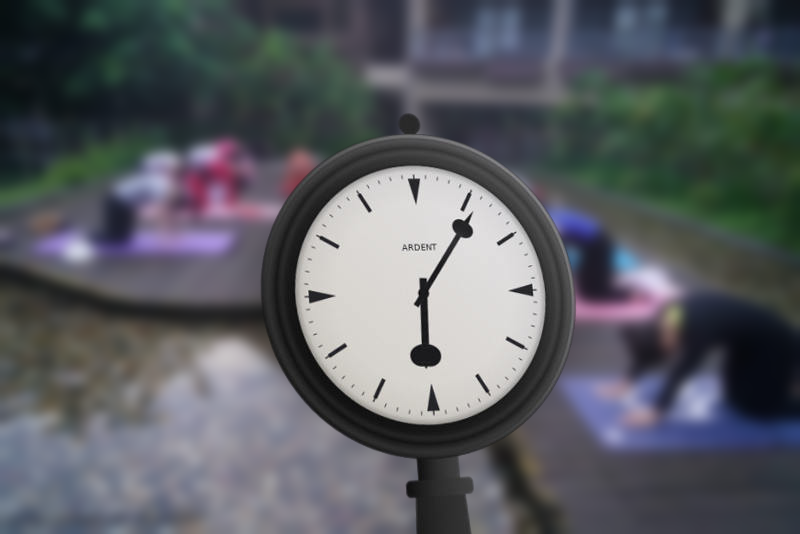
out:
{"hour": 6, "minute": 6}
